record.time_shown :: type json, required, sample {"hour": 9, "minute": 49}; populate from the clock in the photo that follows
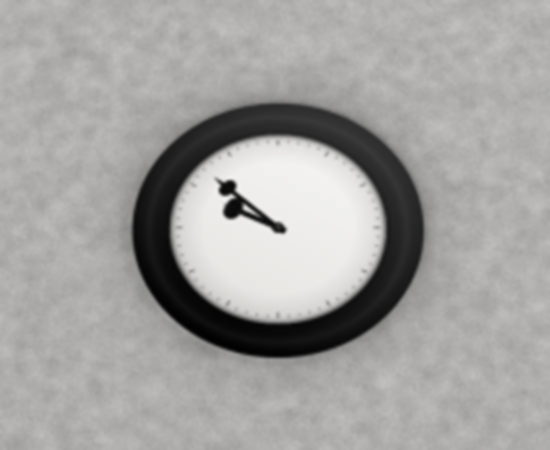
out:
{"hour": 9, "minute": 52}
